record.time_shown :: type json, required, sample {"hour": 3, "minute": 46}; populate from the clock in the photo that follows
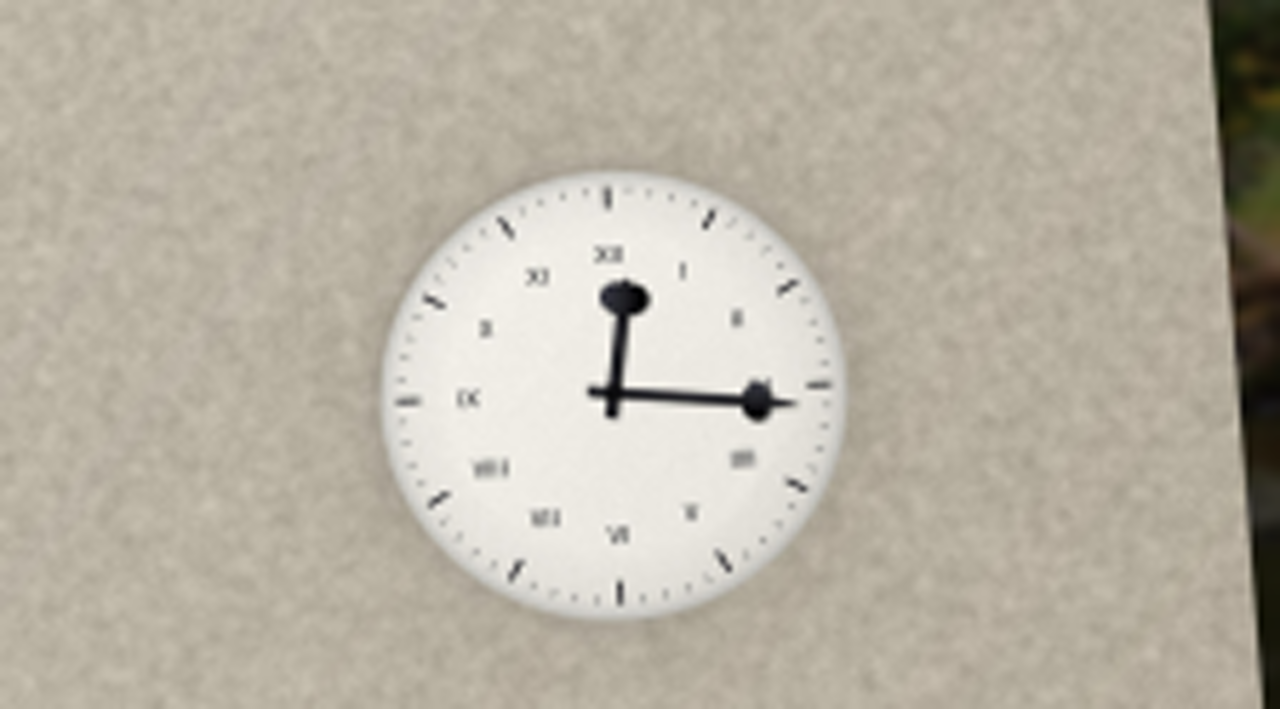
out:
{"hour": 12, "minute": 16}
